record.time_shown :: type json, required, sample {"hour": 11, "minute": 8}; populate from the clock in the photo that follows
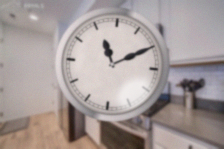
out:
{"hour": 11, "minute": 10}
